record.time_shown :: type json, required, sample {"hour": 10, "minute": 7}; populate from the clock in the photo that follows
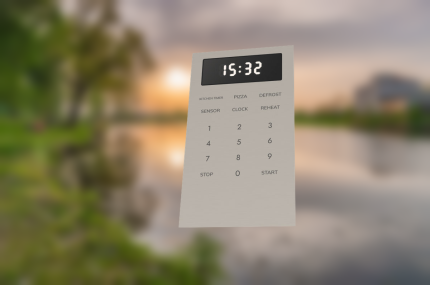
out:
{"hour": 15, "minute": 32}
